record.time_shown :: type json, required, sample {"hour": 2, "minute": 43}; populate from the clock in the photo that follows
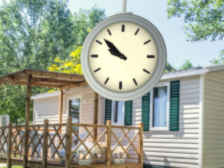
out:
{"hour": 9, "minute": 52}
